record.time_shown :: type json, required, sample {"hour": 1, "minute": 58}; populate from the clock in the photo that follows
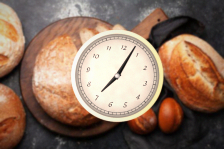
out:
{"hour": 7, "minute": 3}
